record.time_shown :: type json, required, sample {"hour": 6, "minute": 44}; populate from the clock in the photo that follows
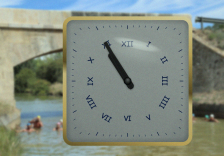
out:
{"hour": 10, "minute": 55}
